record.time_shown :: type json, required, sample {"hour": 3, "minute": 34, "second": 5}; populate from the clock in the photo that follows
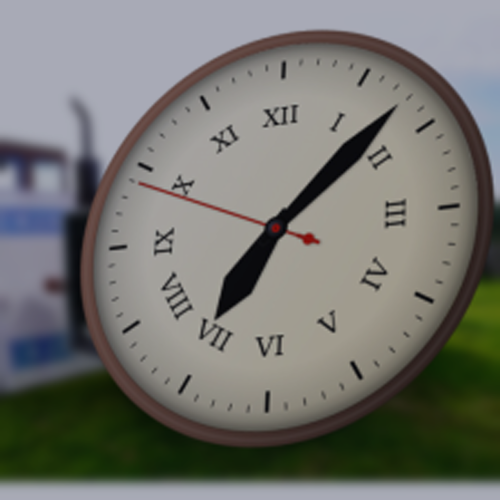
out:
{"hour": 7, "minute": 7, "second": 49}
